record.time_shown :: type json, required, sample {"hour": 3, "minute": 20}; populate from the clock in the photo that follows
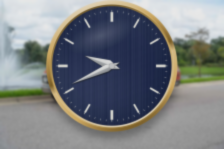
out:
{"hour": 9, "minute": 41}
